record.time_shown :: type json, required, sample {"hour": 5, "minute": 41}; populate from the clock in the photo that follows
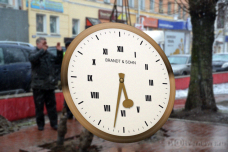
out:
{"hour": 5, "minute": 32}
